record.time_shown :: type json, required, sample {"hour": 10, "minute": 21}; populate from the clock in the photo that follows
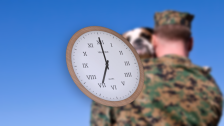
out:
{"hour": 7, "minute": 0}
